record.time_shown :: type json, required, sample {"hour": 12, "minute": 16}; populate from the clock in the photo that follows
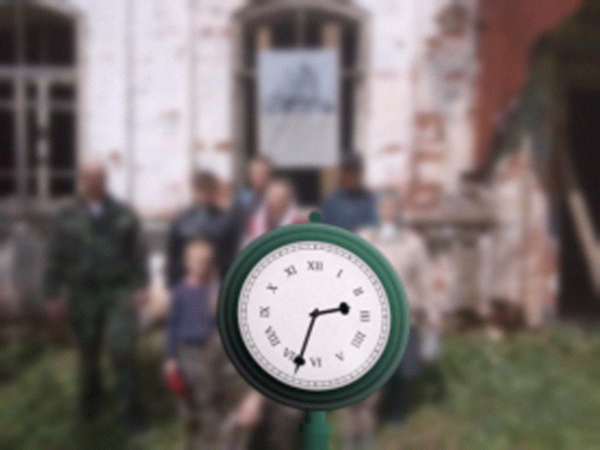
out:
{"hour": 2, "minute": 33}
